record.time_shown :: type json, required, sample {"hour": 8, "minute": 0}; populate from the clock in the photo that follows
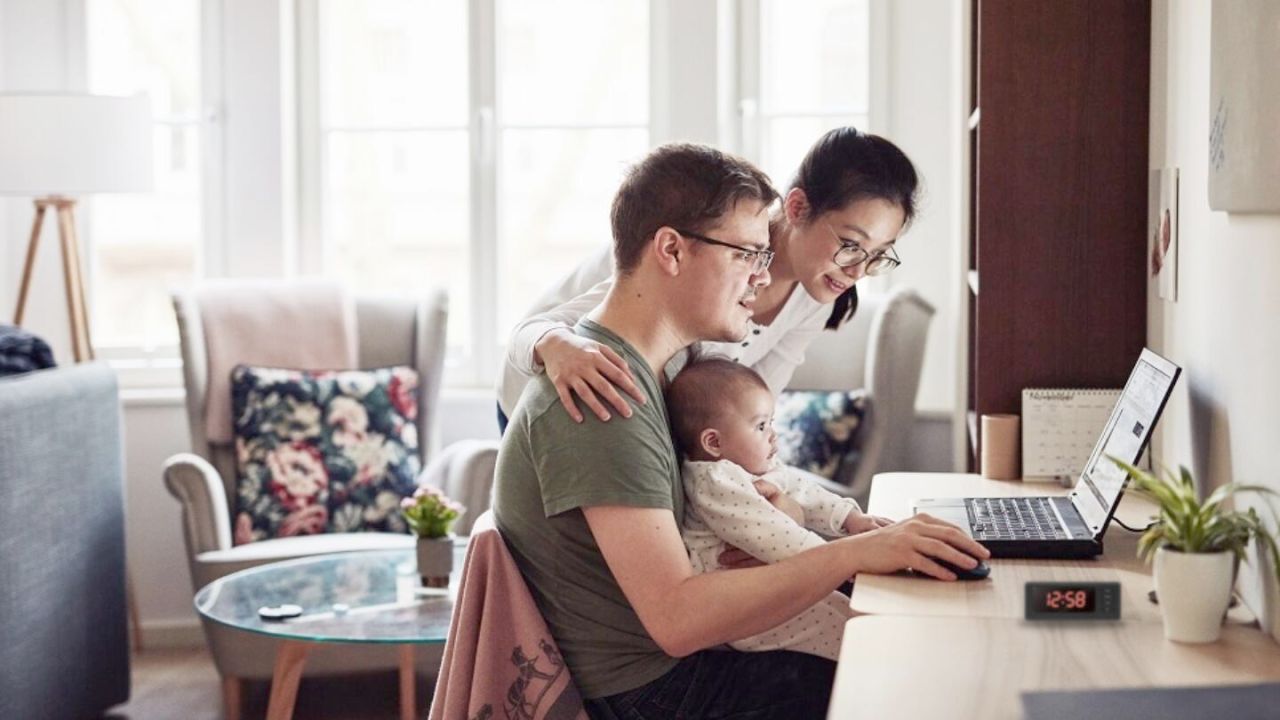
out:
{"hour": 12, "minute": 58}
